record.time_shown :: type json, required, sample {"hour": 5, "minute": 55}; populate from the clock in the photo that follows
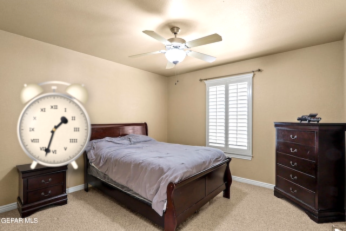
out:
{"hour": 1, "minute": 33}
